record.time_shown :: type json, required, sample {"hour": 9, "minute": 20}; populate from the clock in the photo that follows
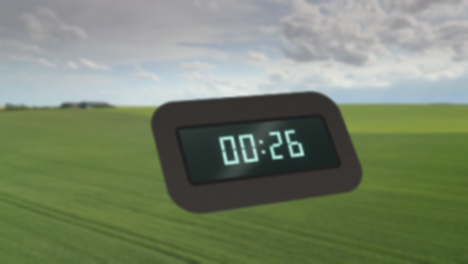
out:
{"hour": 0, "minute": 26}
